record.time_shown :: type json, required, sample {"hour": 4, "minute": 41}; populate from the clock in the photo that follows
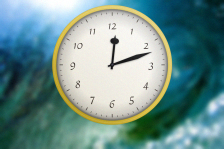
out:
{"hour": 12, "minute": 12}
